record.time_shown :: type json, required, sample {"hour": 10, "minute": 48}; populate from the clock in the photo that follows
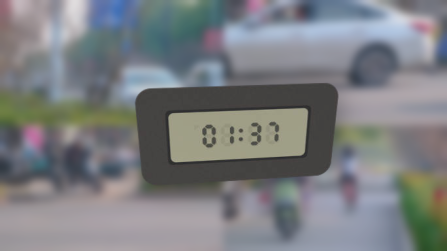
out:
{"hour": 1, "minute": 37}
